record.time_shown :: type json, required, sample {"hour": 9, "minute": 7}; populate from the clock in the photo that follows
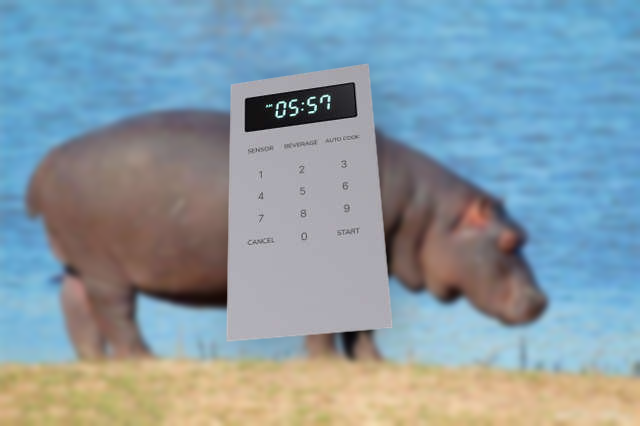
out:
{"hour": 5, "minute": 57}
